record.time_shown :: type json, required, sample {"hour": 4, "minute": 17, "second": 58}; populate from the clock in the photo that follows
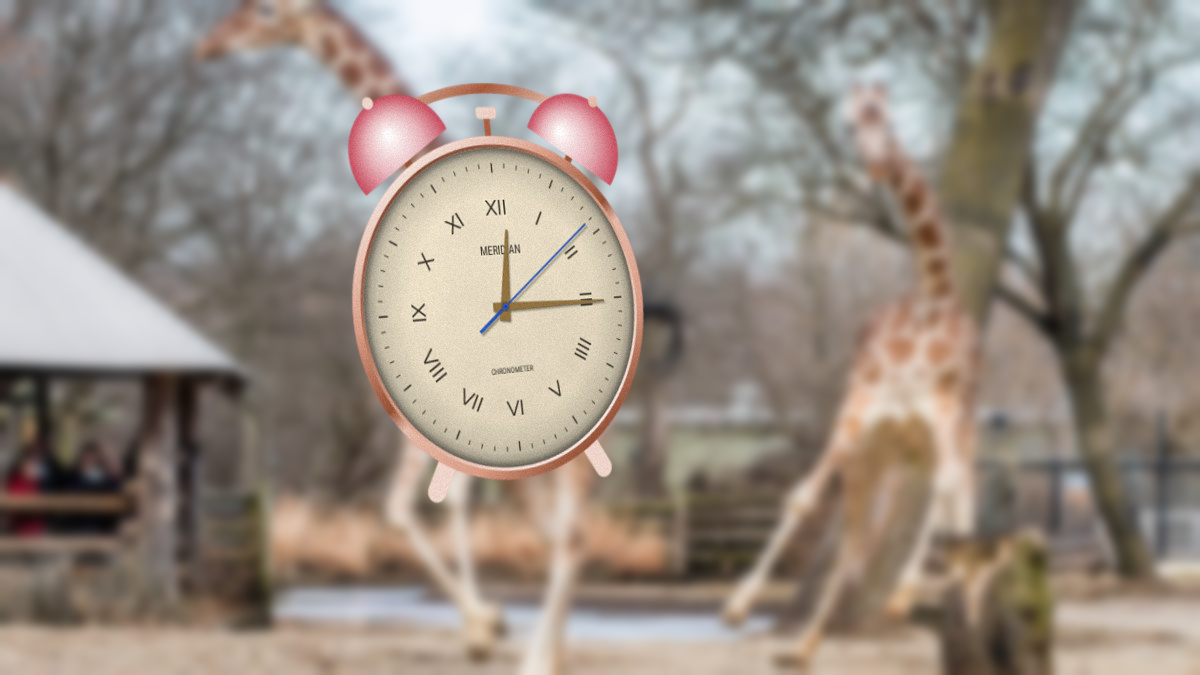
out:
{"hour": 12, "minute": 15, "second": 9}
